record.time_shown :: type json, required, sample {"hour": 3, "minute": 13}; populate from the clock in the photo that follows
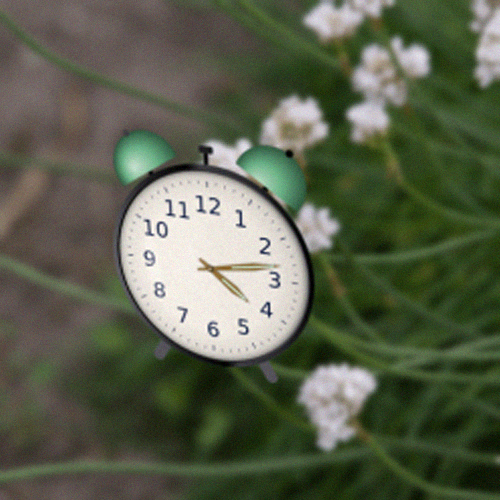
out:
{"hour": 4, "minute": 13}
